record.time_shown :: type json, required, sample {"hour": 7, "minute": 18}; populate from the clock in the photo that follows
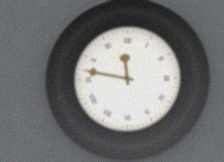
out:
{"hour": 11, "minute": 47}
